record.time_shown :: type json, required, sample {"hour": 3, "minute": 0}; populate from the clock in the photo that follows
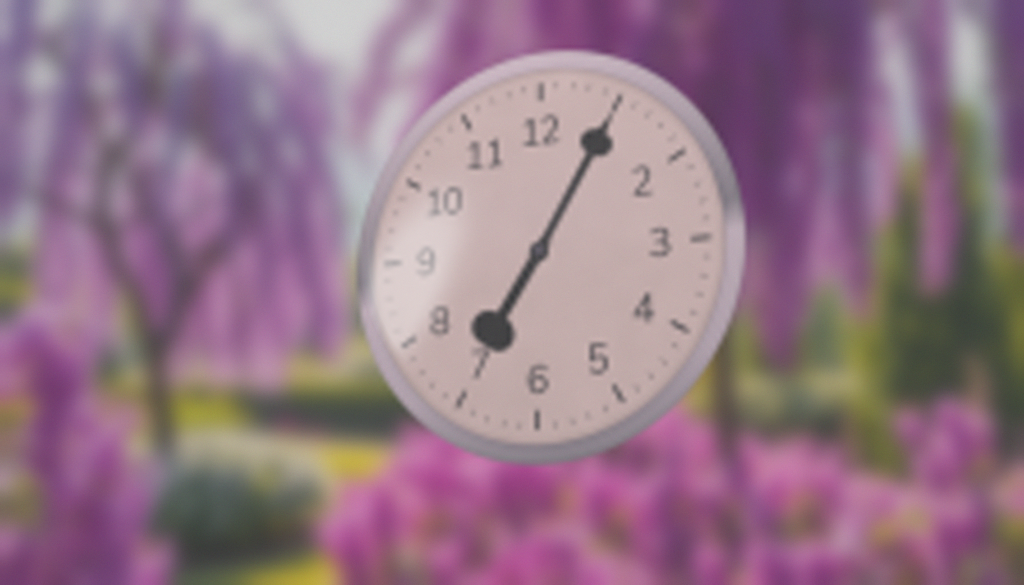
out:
{"hour": 7, "minute": 5}
